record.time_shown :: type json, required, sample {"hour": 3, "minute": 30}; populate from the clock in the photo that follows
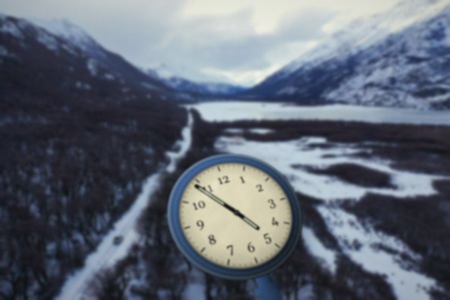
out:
{"hour": 4, "minute": 54}
